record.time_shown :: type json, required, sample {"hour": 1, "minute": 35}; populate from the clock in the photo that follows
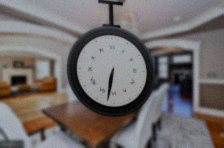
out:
{"hour": 6, "minute": 32}
